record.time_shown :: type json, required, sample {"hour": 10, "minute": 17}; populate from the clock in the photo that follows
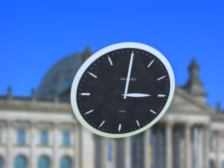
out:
{"hour": 3, "minute": 0}
